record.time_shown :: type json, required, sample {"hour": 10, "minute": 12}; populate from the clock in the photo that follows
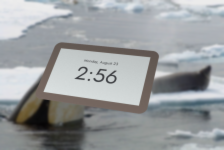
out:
{"hour": 2, "minute": 56}
